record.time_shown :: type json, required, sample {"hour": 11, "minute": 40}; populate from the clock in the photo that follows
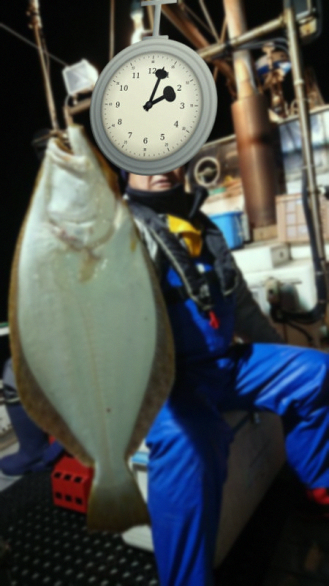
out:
{"hour": 2, "minute": 3}
